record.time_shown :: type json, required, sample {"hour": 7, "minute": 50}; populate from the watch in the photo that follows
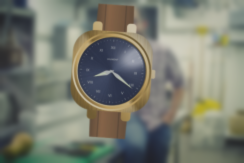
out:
{"hour": 8, "minute": 21}
